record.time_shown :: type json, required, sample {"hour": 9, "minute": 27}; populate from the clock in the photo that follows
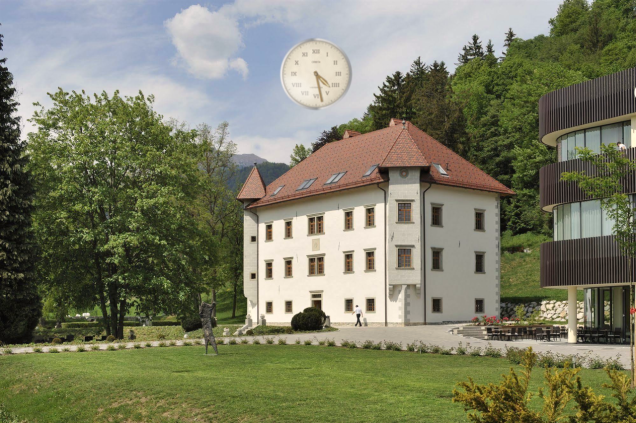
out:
{"hour": 4, "minute": 28}
